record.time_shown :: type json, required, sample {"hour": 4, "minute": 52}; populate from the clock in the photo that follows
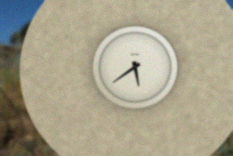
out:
{"hour": 5, "minute": 39}
